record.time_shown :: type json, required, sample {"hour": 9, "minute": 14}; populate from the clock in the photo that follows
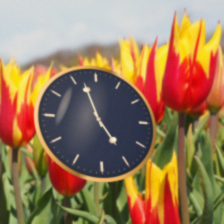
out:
{"hour": 4, "minute": 57}
